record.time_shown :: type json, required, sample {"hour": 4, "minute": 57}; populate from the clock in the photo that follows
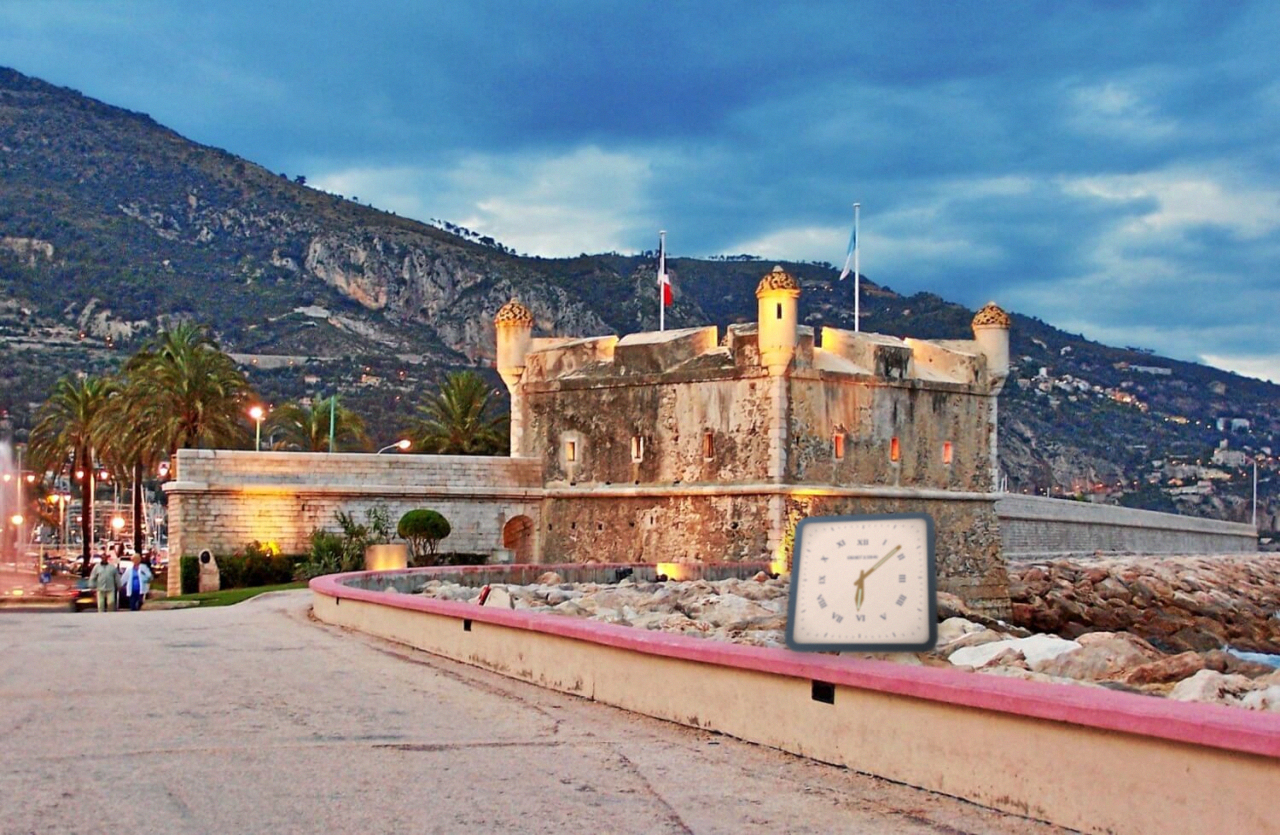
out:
{"hour": 6, "minute": 8}
